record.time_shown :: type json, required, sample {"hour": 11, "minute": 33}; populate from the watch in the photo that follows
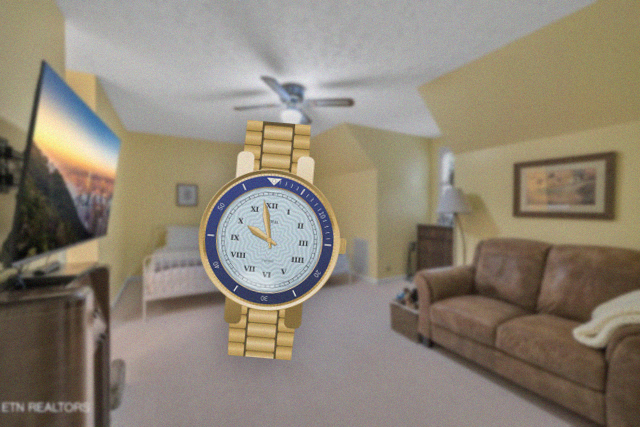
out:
{"hour": 9, "minute": 58}
